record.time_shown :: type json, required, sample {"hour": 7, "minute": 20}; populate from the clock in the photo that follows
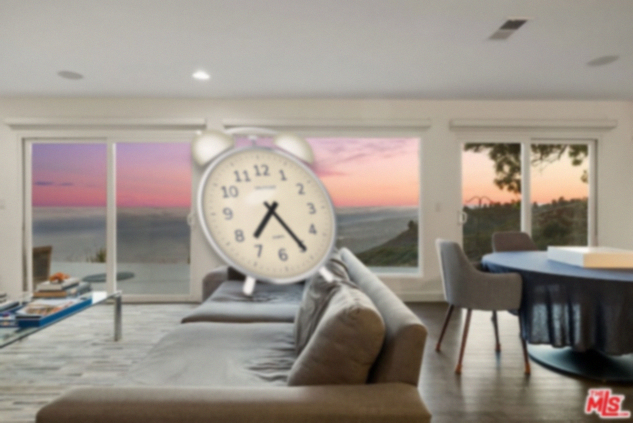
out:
{"hour": 7, "minute": 25}
